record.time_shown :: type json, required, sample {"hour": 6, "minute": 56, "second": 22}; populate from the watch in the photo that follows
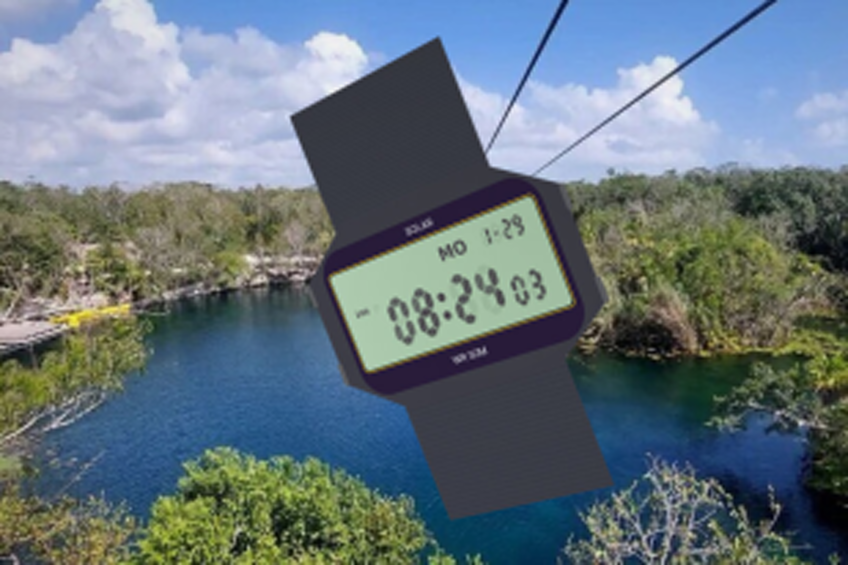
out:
{"hour": 8, "minute": 24, "second": 3}
